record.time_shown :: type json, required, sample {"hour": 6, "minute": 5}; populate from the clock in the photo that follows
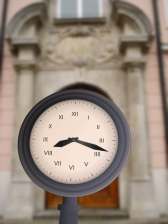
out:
{"hour": 8, "minute": 18}
